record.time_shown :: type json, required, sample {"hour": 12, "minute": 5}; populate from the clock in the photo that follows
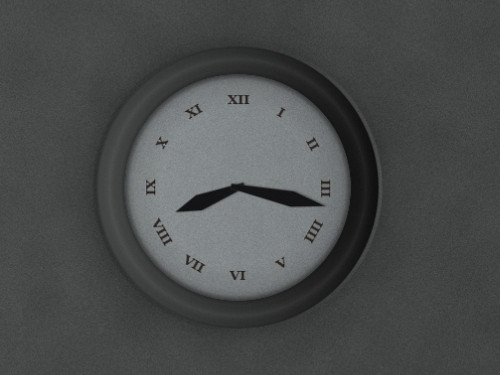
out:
{"hour": 8, "minute": 17}
